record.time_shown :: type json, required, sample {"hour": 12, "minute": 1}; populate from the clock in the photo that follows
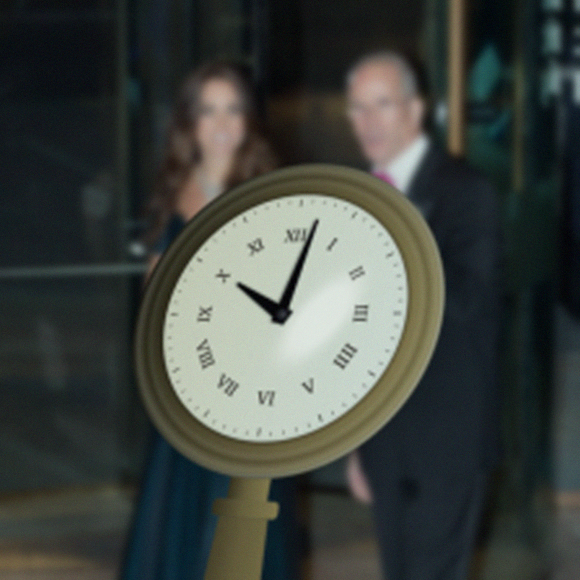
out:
{"hour": 10, "minute": 2}
